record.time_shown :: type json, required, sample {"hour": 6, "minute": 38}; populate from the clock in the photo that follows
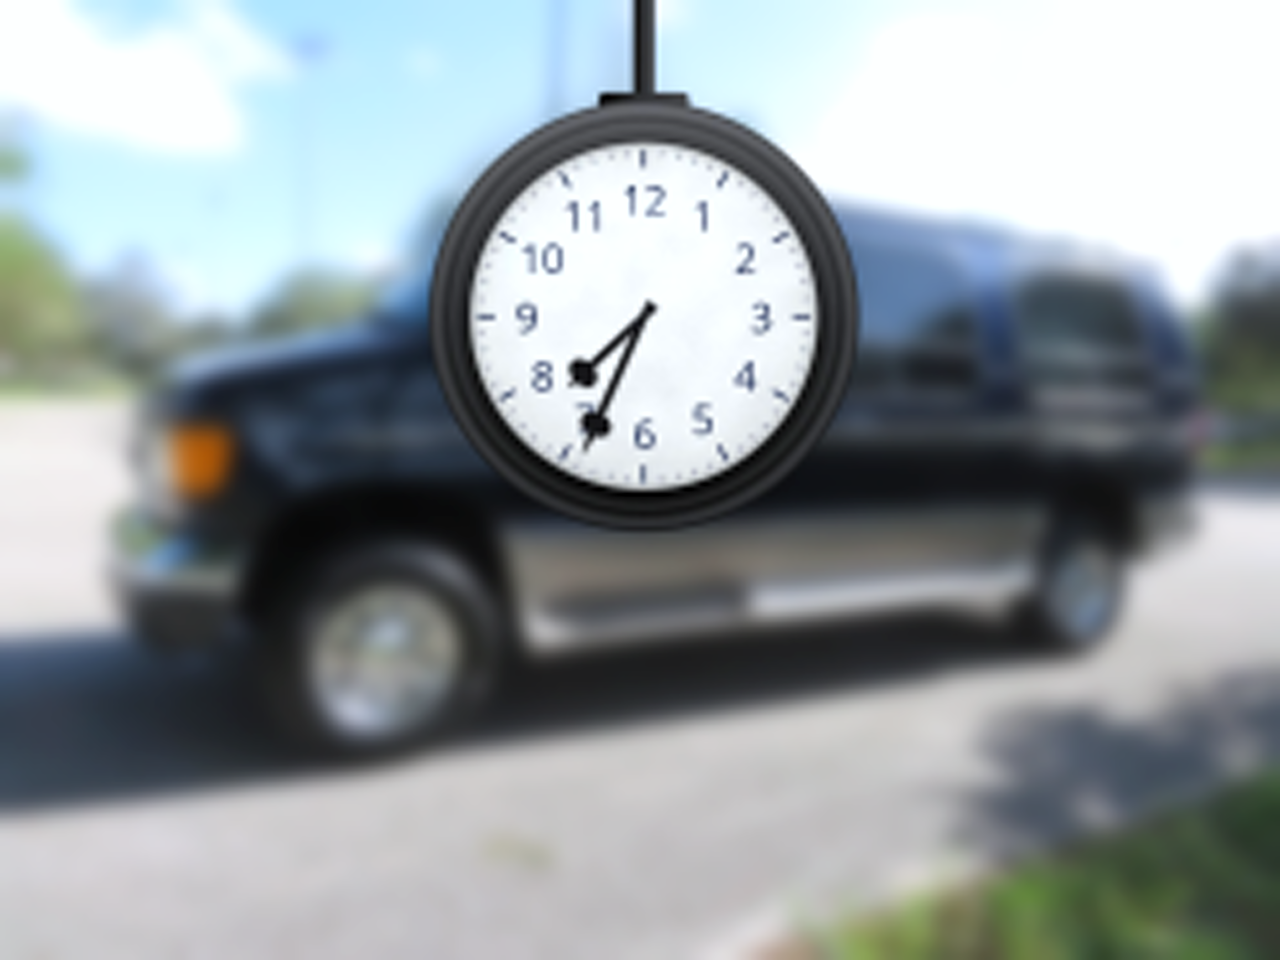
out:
{"hour": 7, "minute": 34}
